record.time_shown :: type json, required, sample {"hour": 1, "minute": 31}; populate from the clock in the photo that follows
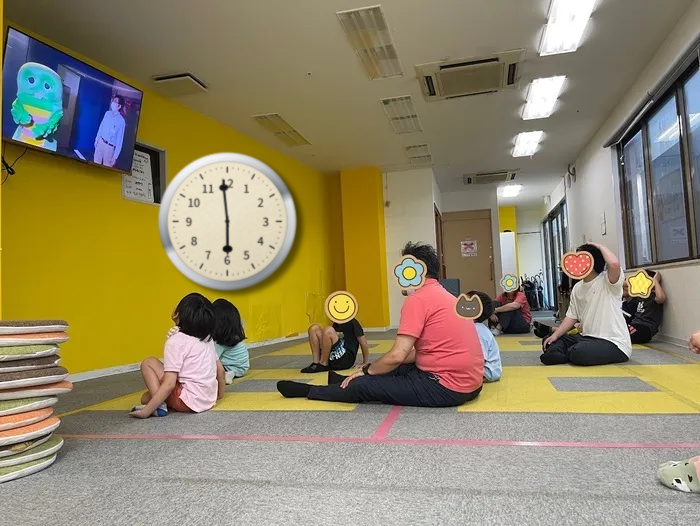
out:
{"hour": 5, "minute": 59}
